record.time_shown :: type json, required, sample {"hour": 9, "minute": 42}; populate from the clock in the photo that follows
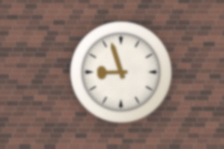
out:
{"hour": 8, "minute": 57}
